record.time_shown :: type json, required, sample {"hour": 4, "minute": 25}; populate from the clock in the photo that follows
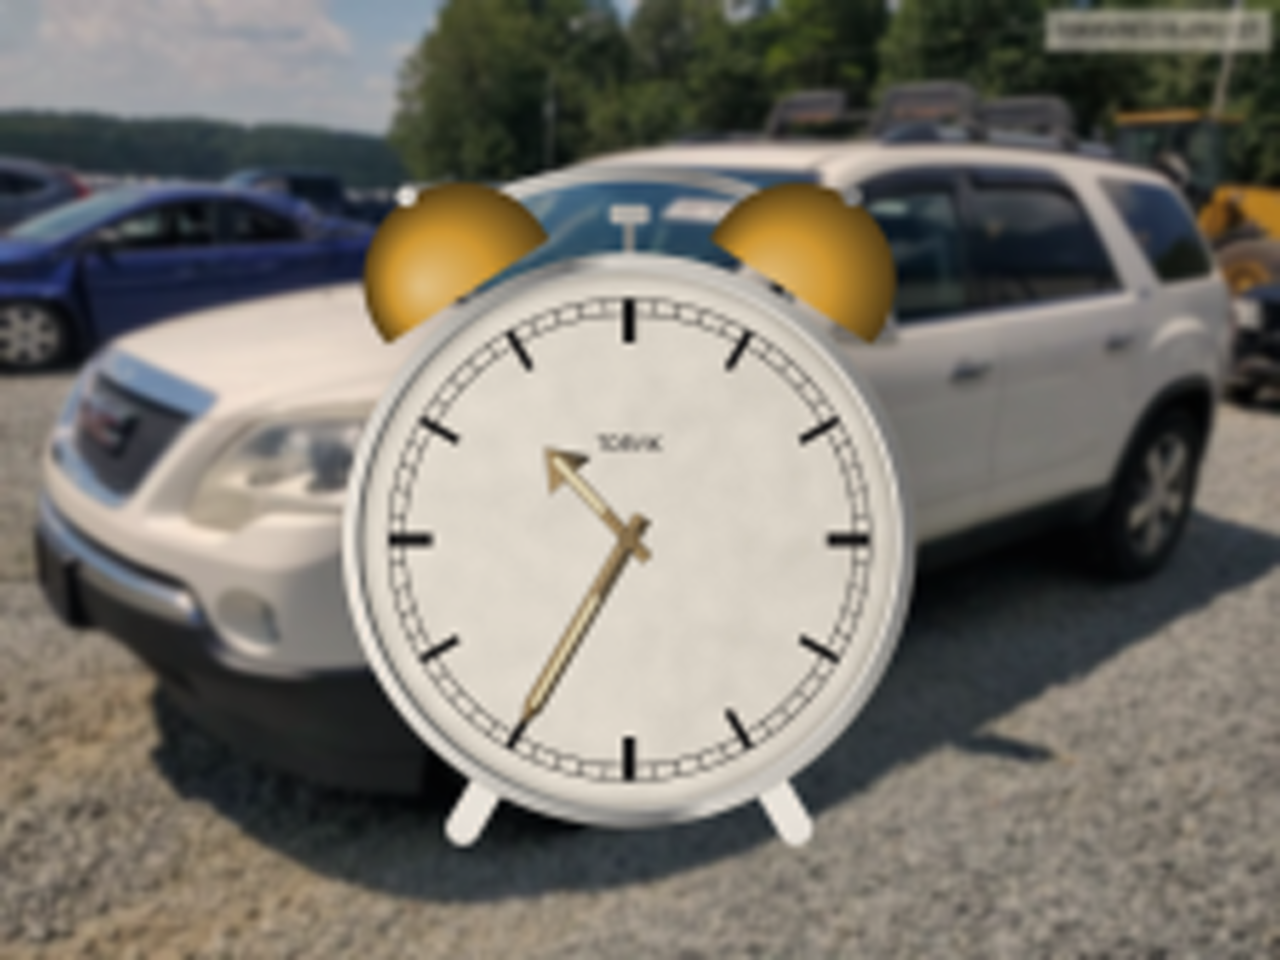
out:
{"hour": 10, "minute": 35}
